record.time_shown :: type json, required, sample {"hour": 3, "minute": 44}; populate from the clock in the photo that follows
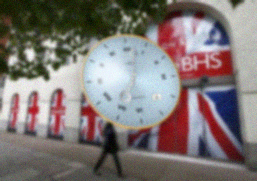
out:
{"hour": 7, "minute": 2}
